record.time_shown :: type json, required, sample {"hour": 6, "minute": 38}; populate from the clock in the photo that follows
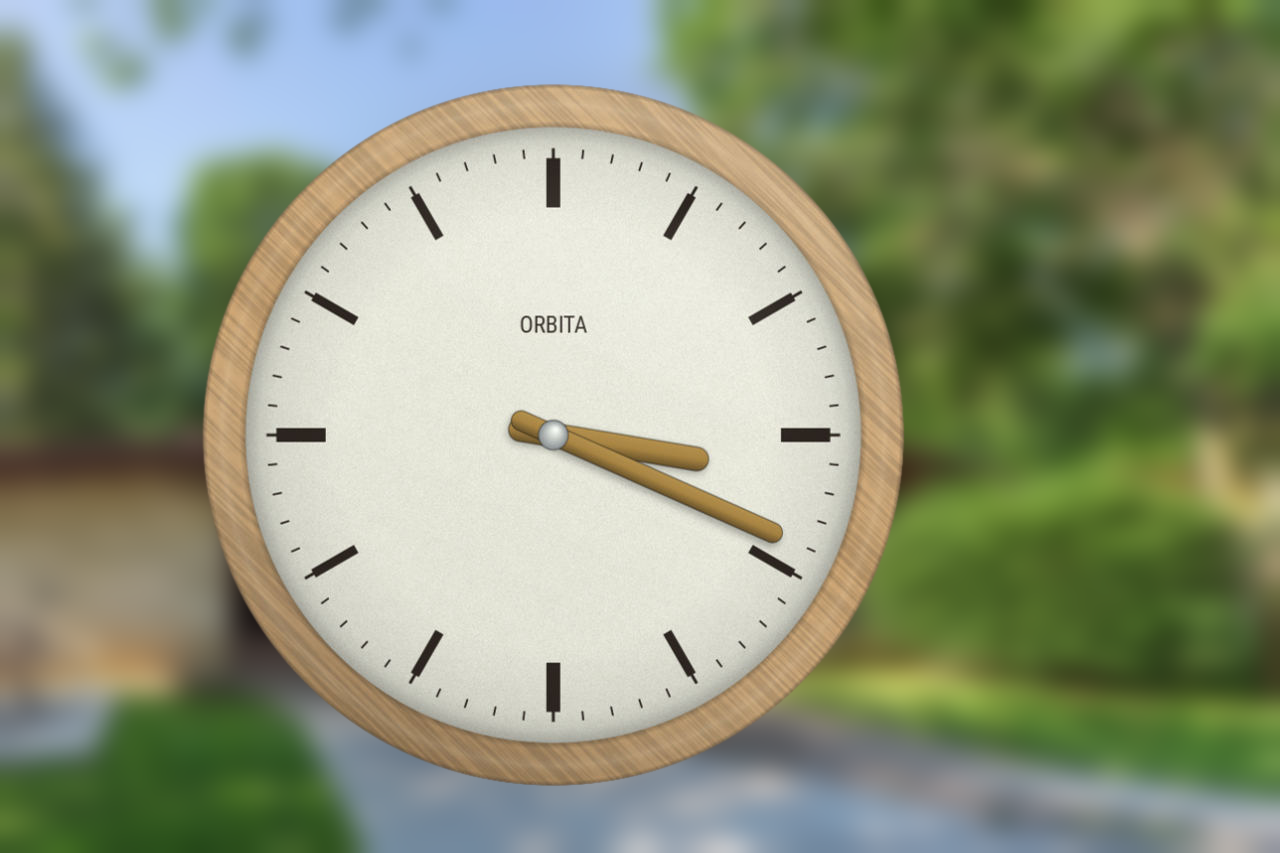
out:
{"hour": 3, "minute": 19}
